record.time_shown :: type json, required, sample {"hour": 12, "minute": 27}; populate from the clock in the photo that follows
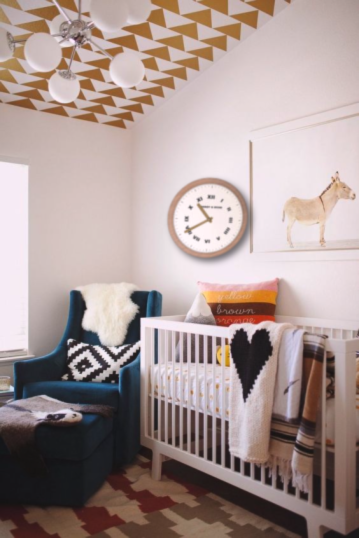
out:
{"hour": 10, "minute": 40}
